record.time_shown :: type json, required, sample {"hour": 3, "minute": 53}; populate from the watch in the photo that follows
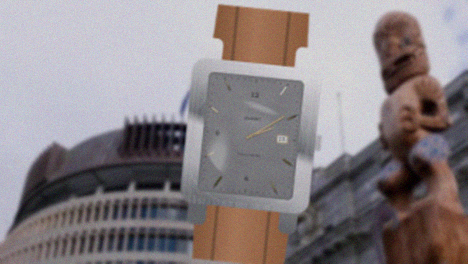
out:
{"hour": 2, "minute": 9}
